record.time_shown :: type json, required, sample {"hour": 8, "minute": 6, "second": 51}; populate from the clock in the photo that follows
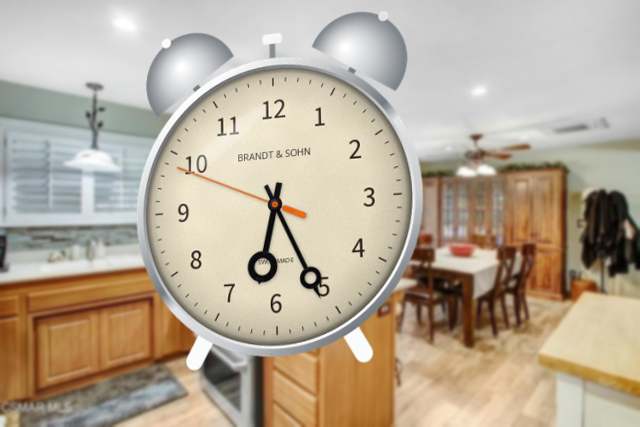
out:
{"hour": 6, "minute": 25, "second": 49}
